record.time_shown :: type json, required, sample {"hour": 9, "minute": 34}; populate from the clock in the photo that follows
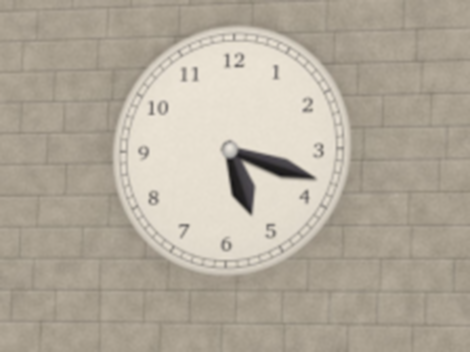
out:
{"hour": 5, "minute": 18}
